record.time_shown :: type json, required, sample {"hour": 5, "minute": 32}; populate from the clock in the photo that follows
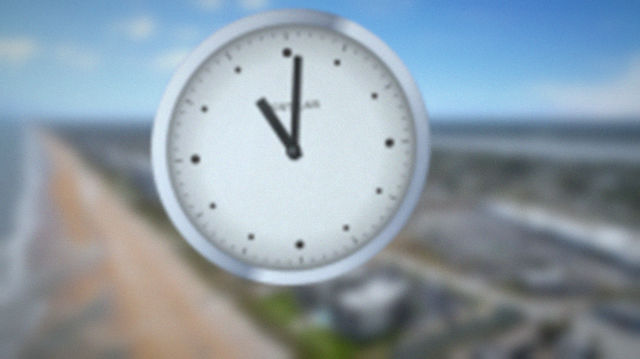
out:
{"hour": 11, "minute": 1}
